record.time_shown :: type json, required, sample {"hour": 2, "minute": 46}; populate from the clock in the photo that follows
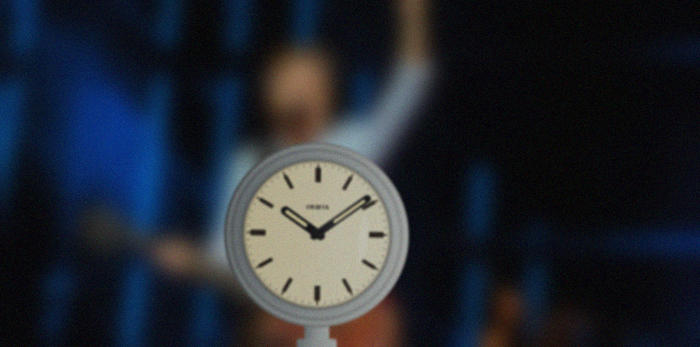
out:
{"hour": 10, "minute": 9}
